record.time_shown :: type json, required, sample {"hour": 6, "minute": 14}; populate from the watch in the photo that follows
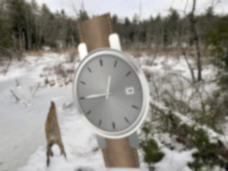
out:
{"hour": 12, "minute": 45}
